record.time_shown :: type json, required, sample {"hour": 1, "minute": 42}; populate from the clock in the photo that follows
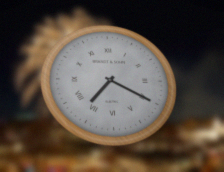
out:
{"hour": 7, "minute": 20}
